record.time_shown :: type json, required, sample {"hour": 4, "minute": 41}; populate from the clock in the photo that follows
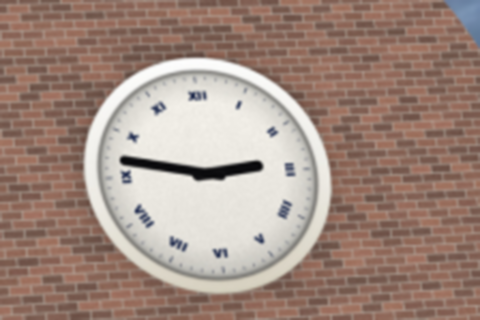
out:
{"hour": 2, "minute": 47}
